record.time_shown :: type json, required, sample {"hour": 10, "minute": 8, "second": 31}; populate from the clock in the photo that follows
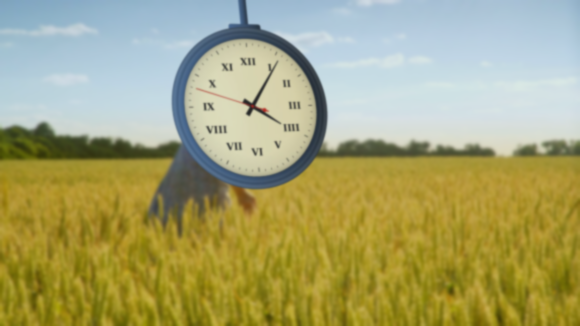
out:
{"hour": 4, "minute": 5, "second": 48}
